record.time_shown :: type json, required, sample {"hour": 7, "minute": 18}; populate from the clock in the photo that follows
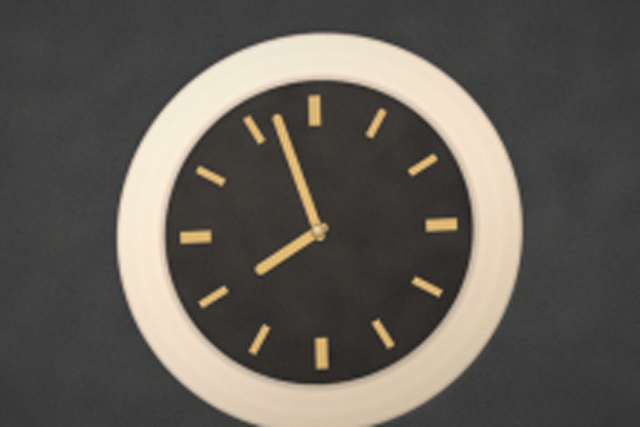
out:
{"hour": 7, "minute": 57}
